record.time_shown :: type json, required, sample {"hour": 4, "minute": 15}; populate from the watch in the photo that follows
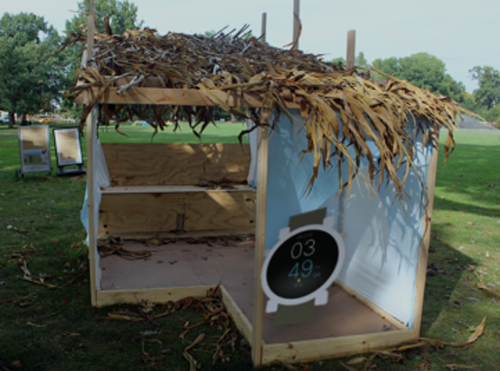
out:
{"hour": 3, "minute": 49}
